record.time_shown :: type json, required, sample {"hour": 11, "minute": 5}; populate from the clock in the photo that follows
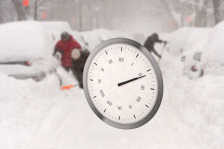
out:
{"hour": 2, "minute": 11}
